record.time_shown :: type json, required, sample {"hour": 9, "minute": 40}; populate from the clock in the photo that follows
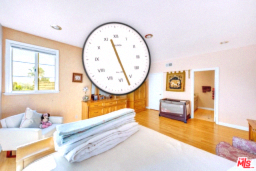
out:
{"hour": 11, "minute": 27}
